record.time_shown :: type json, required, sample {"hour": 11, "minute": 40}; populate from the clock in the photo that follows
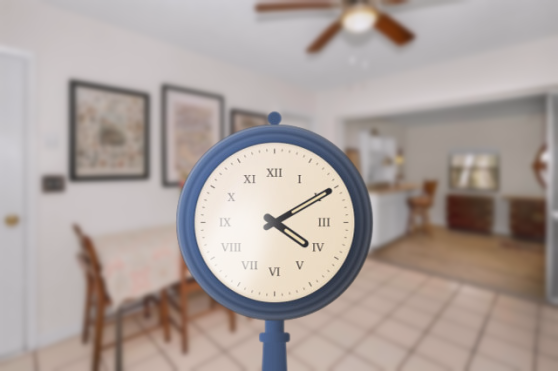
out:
{"hour": 4, "minute": 10}
